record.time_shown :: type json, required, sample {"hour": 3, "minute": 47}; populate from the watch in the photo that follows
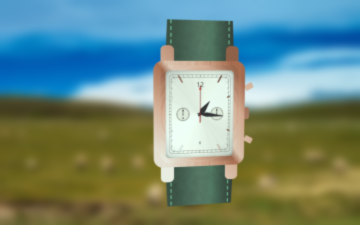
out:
{"hour": 1, "minute": 16}
